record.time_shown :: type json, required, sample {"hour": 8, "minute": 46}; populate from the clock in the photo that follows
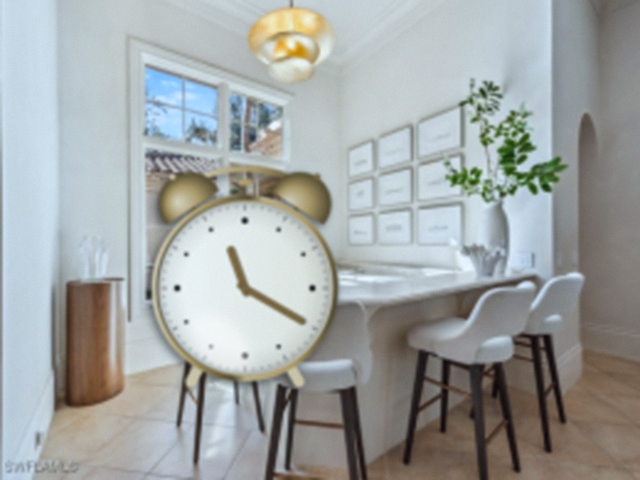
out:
{"hour": 11, "minute": 20}
